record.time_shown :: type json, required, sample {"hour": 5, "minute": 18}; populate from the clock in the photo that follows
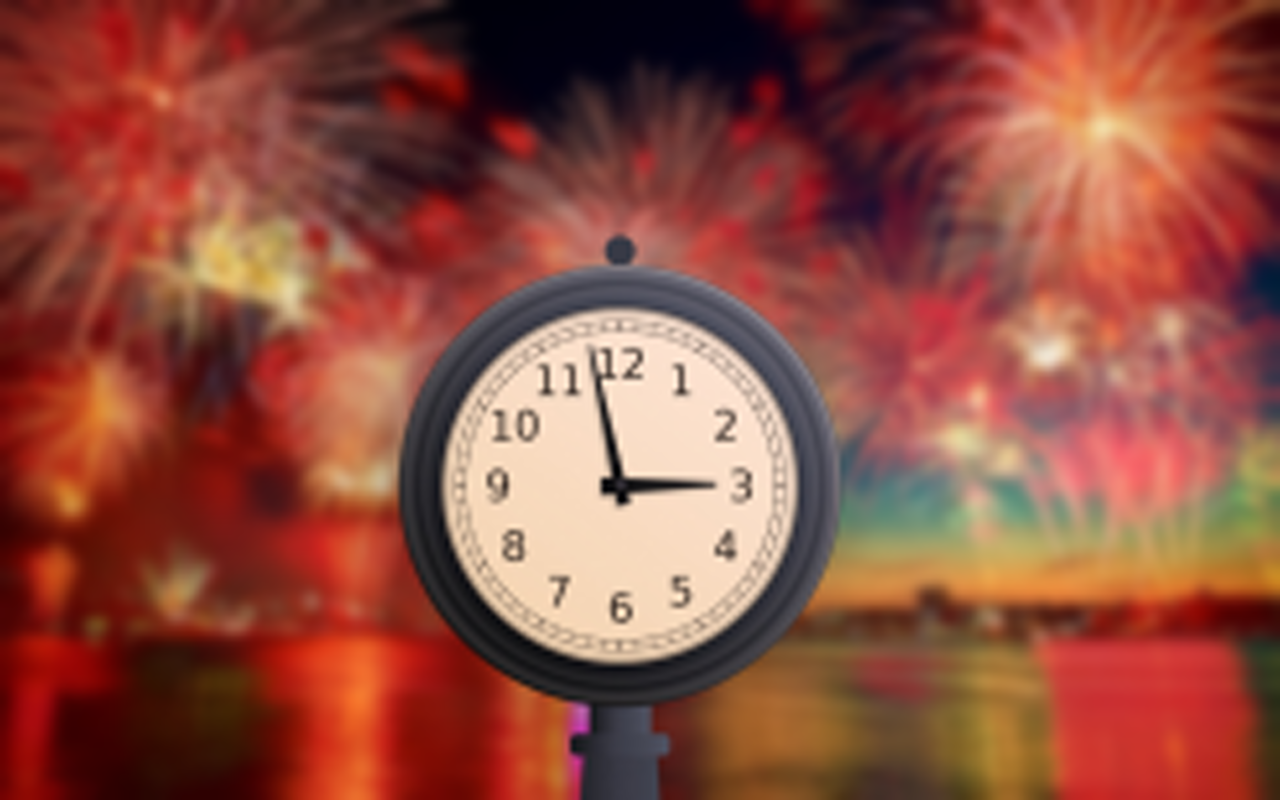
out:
{"hour": 2, "minute": 58}
